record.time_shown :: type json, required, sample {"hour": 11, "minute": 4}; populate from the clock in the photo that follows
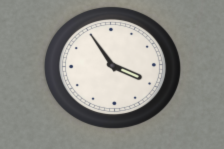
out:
{"hour": 3, "minute": 55}
